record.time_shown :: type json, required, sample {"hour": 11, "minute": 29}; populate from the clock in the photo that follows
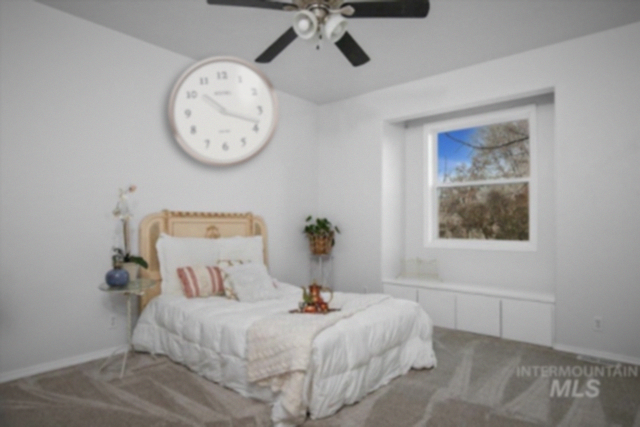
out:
{"hour": 10, "minute": 18}
